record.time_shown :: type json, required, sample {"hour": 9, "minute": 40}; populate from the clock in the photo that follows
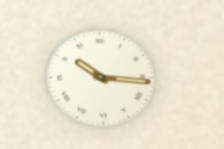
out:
{"hour": 10, "minute": 16}
